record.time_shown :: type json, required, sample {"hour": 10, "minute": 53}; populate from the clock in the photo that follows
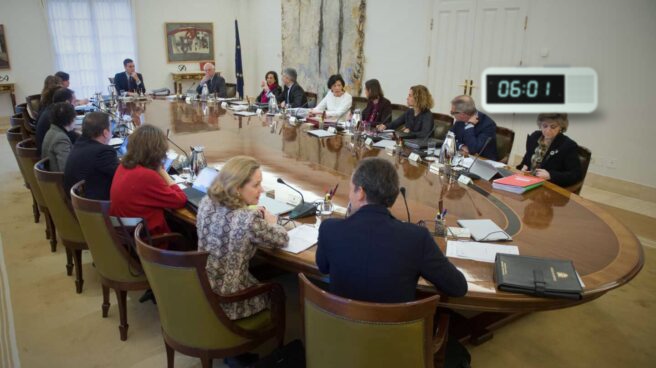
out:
{"hour": 6, "minute": 1}
